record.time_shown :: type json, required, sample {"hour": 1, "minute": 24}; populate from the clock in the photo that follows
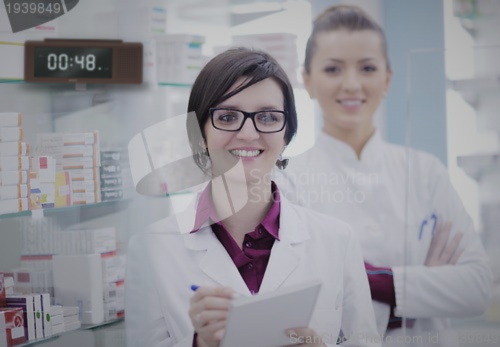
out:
{"hour": 0, "minute": 48}
